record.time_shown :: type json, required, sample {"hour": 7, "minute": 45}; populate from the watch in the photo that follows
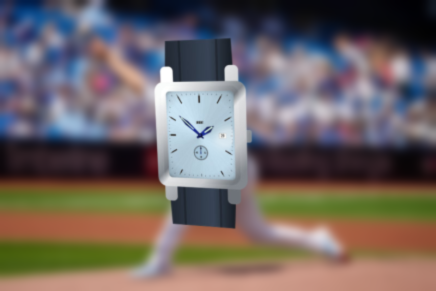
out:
{"hour": 1, "minute": 52}
